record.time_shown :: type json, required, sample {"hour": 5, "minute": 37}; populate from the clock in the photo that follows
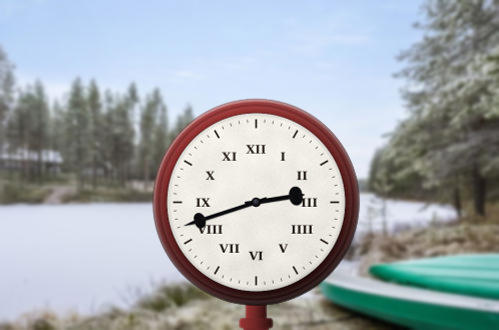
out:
{"hour": 2, "minute": 42}
